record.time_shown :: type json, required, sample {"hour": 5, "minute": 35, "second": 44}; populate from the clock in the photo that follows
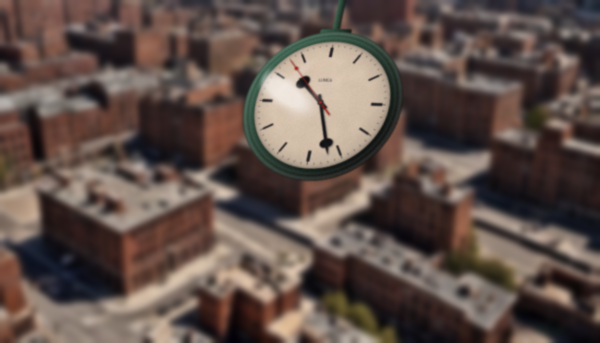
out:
{"hour": 10, "minute": 26, "second": 53}
